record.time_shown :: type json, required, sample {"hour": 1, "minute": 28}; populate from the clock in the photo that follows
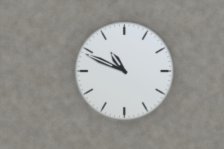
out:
{"hour": 10, "minute": 49}
